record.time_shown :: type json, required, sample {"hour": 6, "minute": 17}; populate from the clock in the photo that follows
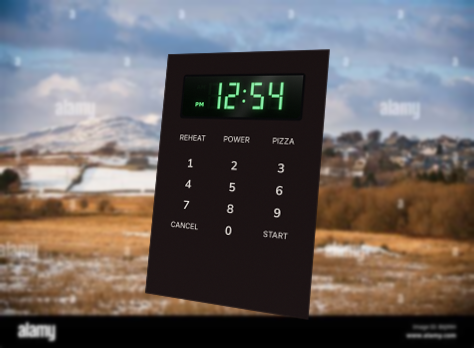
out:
{"hour": 12, "minute": 54}
